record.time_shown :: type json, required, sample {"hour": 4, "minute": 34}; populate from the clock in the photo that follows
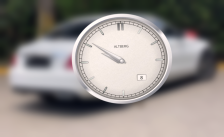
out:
{"hour": 9, "minute": 51}
